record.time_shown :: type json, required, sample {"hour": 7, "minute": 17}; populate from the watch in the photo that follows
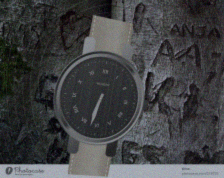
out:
{"hour": 6, "minute": 32}
